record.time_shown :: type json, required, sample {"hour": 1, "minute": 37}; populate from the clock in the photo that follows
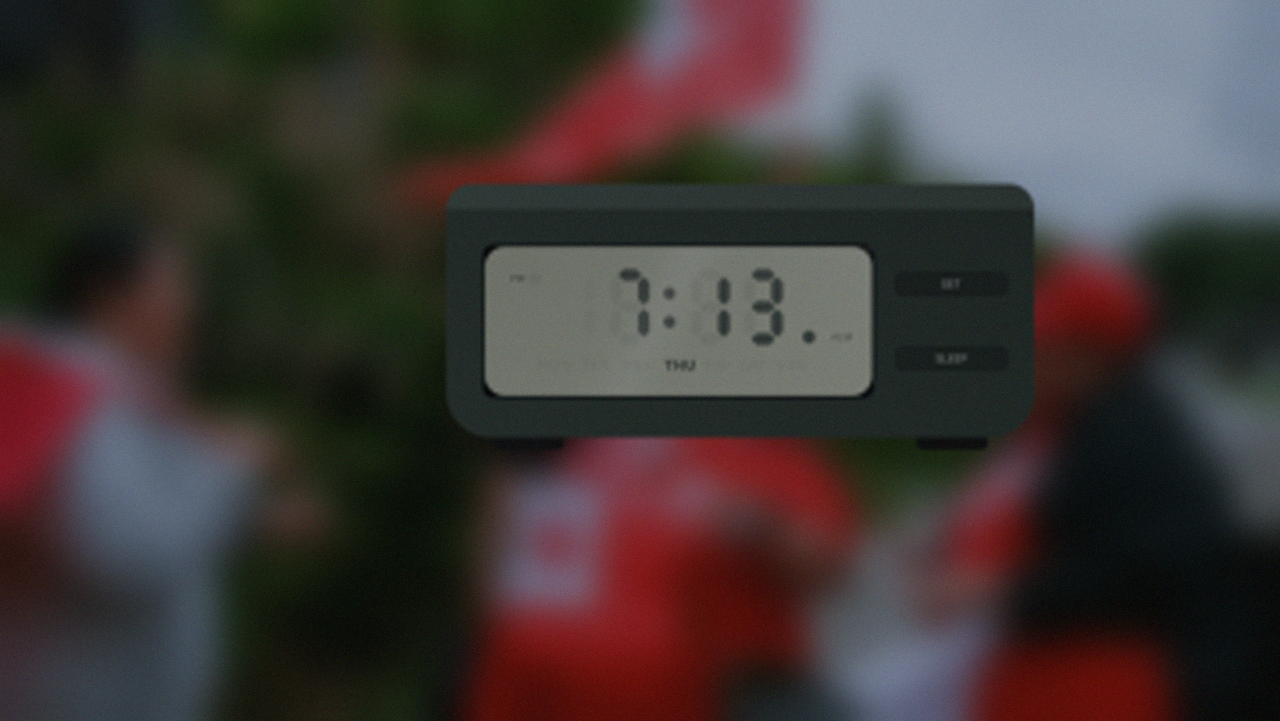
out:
{"hour": 7, "minute": 13}
